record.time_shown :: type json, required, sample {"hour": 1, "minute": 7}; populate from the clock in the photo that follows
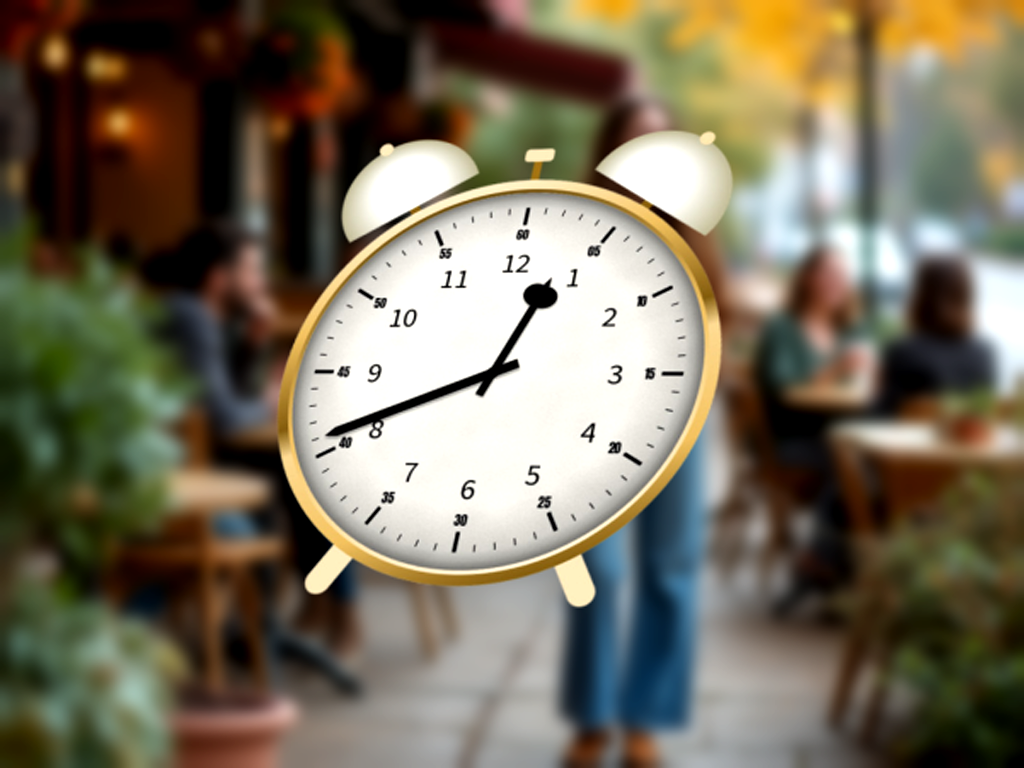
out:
{"hour": 12, "minute": 41}
